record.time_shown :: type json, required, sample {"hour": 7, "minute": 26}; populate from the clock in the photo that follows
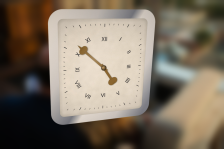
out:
{"hour": 4, "minute": 52}
